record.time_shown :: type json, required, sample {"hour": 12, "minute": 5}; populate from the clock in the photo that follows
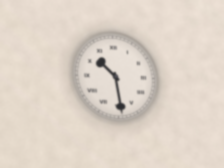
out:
{"hour": 10, "minute": 29}
